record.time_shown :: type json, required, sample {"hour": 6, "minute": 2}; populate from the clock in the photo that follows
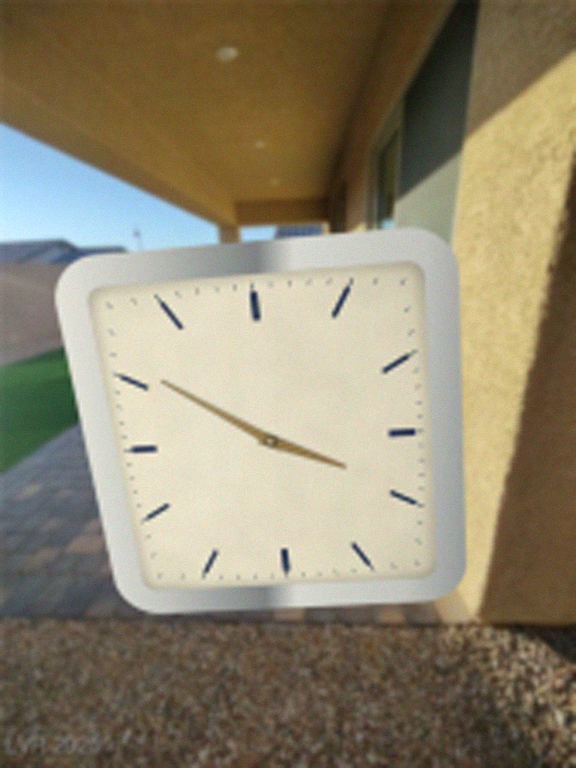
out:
{"hour": 3, "minute": 51}
